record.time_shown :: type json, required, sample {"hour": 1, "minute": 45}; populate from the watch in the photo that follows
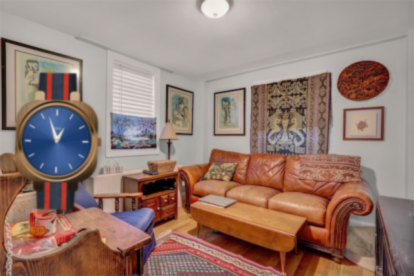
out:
{"hour": 12, "minute": 57}
